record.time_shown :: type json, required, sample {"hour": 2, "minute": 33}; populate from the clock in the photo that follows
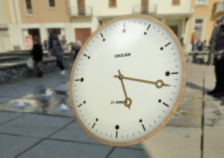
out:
{"hour": 5, "minute": 17}
